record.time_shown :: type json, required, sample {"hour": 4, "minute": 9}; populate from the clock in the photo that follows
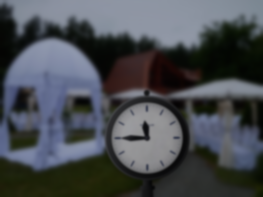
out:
{"hour": 11, "minute": 45}
